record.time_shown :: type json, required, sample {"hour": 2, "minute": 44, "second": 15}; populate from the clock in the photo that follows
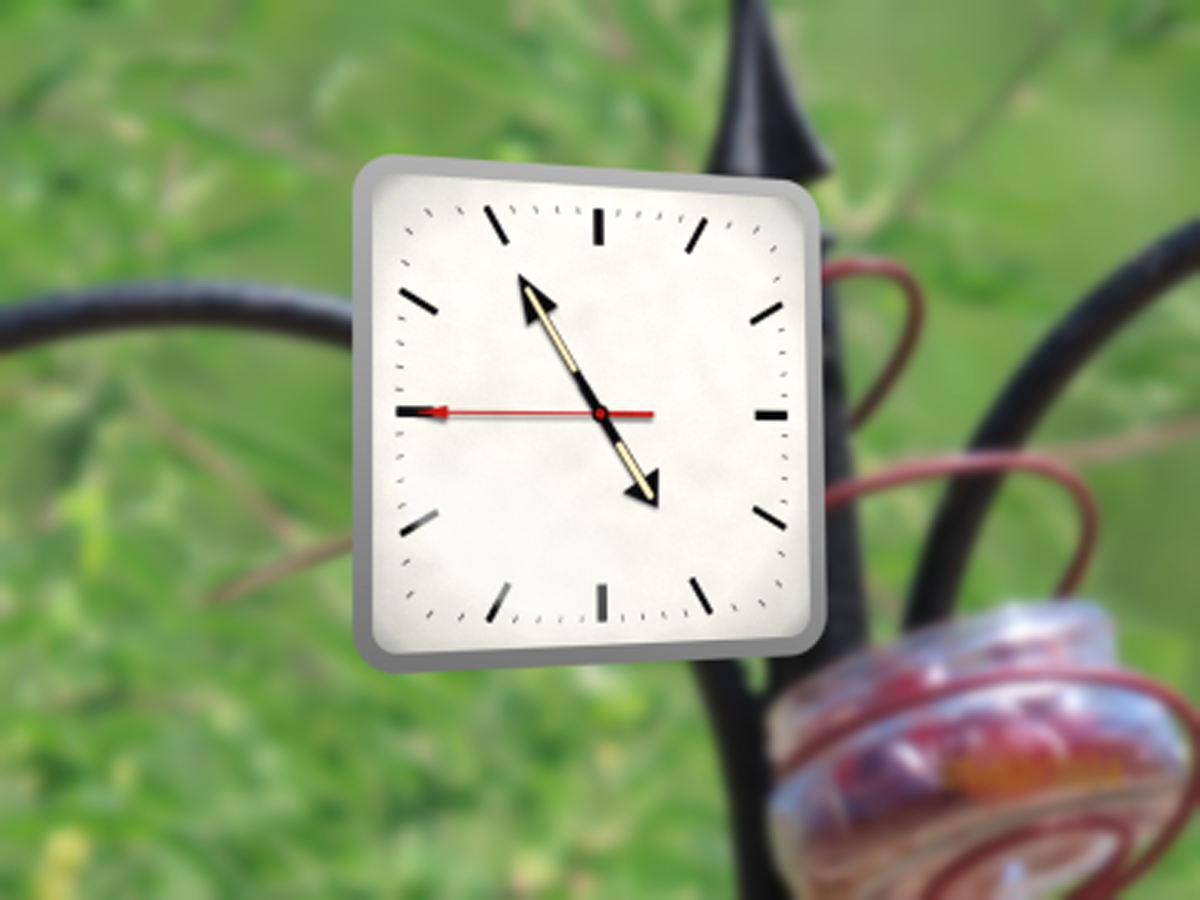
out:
{"hour": 4, "minute": 54, "second": 45}
